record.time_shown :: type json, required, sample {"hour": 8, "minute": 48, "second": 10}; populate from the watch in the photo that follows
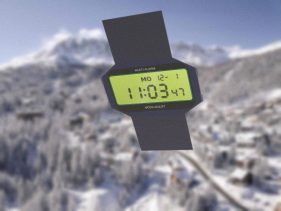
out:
{"hour": 11, "minute": 3, "second": 47}
